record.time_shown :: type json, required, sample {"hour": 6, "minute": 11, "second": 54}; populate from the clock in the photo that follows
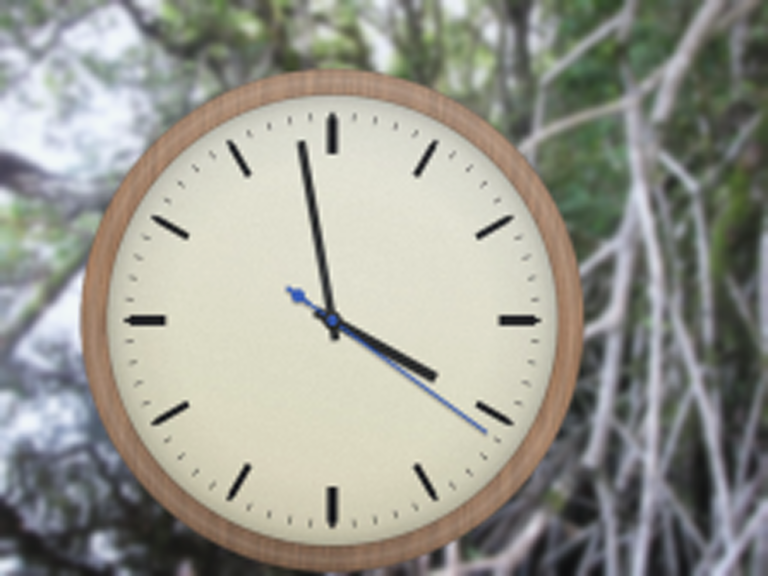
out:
{"hour": 3, "minute": 58, "second": 21}
